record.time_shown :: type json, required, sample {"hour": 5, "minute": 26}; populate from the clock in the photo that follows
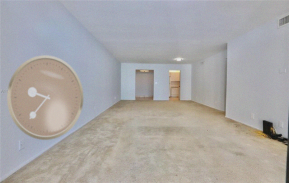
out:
{"hour": 9, "minute": 37}
